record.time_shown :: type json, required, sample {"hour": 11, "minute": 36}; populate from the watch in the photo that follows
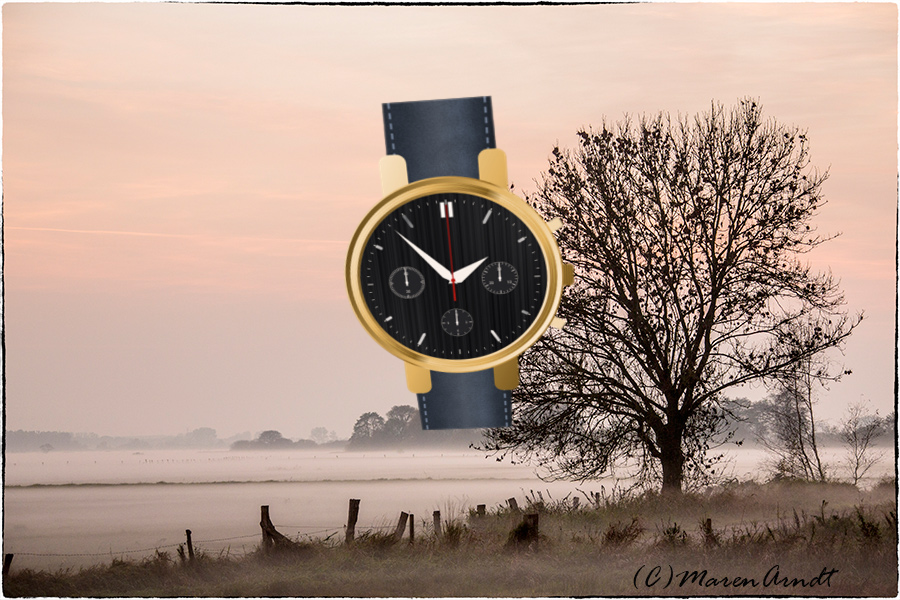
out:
{"hour": 1, "minute": 53}
